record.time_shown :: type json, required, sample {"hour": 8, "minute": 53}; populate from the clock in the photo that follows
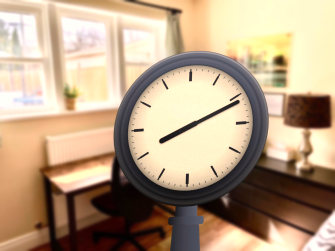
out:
{"hour": 8, "minute": 11}
